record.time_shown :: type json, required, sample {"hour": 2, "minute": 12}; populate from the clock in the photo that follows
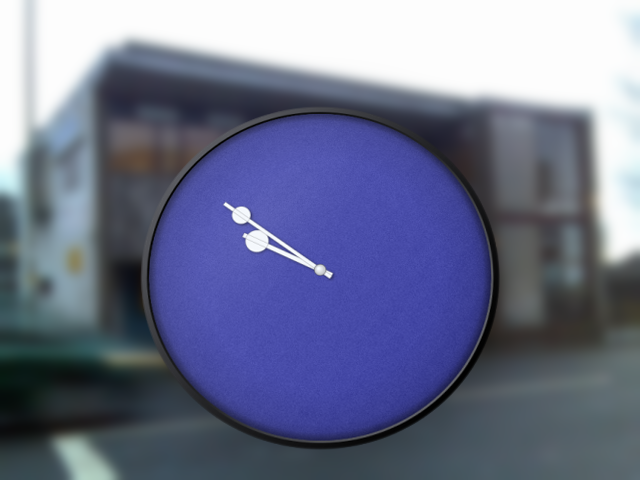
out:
{"hour": 9, "minute": 51}
